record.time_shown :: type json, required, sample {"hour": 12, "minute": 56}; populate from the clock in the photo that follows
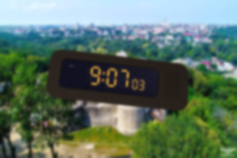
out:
{"hour": 9, "minute": 7}
